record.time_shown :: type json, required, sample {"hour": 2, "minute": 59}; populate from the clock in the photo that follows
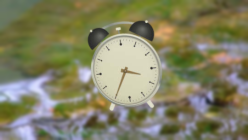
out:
{"hour": 3, "minute": 35}
